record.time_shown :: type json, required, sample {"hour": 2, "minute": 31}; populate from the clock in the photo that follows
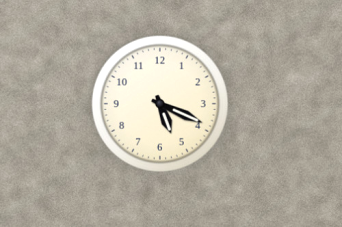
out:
{"hour": 5, "minute": 19}
